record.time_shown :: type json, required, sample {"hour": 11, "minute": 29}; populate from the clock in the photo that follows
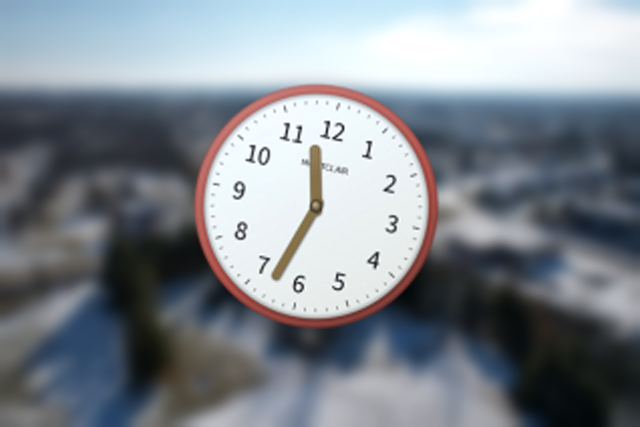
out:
{"hour": 11, "minute": 33}
